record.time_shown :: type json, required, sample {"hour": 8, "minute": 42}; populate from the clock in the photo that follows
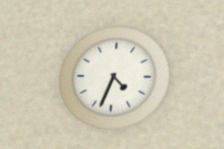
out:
{"hour": 4, "minute": 33}
